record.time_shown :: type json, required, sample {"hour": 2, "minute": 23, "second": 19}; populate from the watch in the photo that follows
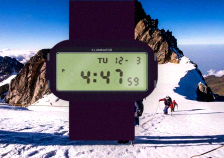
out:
{"hour": 4, "minute": 47, "second": 59}
